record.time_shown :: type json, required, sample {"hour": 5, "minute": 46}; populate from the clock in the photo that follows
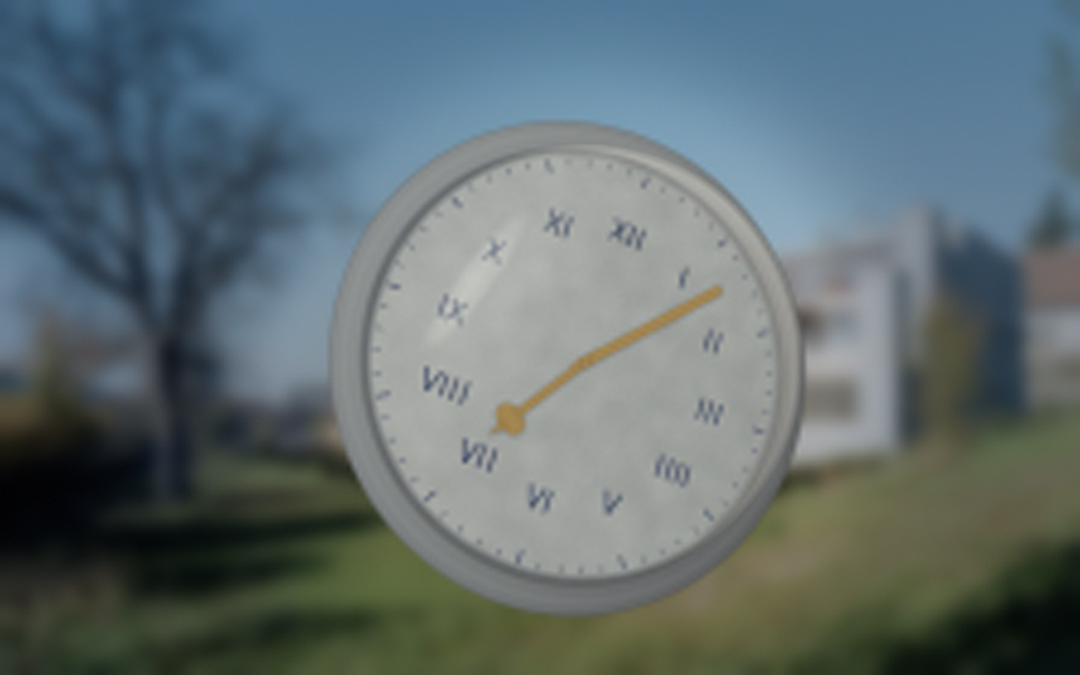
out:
{"hour": 7, "minute": 7}
